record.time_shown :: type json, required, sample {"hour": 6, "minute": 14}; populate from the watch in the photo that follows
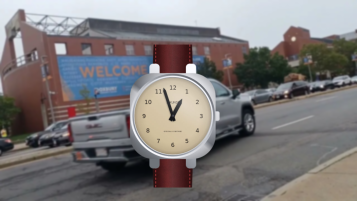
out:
{"hour": 12, "minute": 57}
